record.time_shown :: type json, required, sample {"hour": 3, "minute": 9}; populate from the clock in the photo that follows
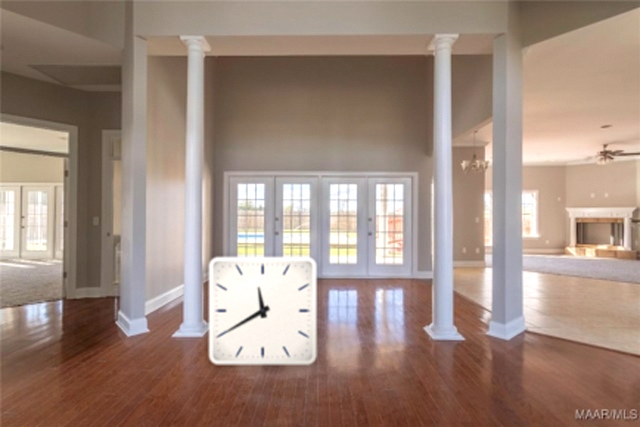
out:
{"hour": 11, "minute": 40}
